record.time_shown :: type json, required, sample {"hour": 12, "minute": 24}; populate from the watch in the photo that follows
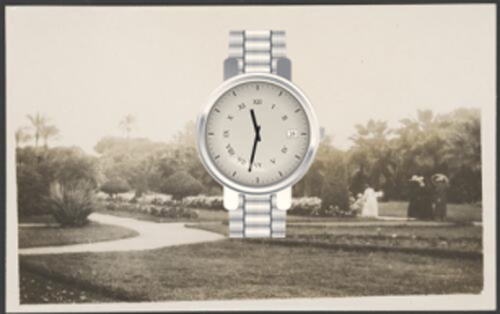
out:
{"hour": 11, "minute": 32}
